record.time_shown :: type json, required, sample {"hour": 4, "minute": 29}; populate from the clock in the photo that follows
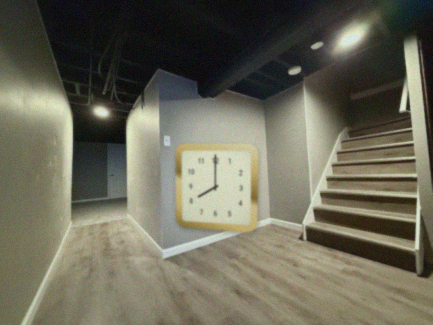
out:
{"hour": 8, "minute": 0}
